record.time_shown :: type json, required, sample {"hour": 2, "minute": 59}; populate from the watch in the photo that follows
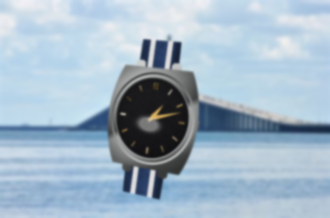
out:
{"hour": 1, "minute": 12}
